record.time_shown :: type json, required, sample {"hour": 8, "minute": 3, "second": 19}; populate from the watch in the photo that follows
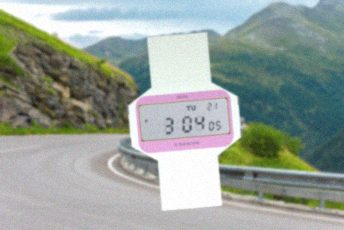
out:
{"hour": 3, "minute": 4, "second": 5}
